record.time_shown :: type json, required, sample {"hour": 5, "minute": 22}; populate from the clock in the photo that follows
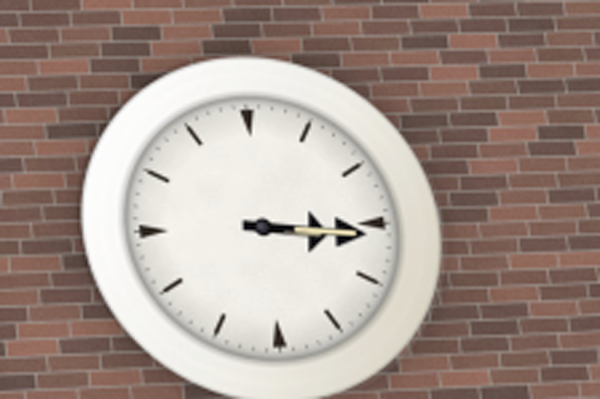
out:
{"hour": 3, "minute": 16}
